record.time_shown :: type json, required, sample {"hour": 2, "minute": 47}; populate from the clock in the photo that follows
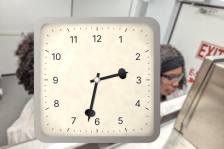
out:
{"hour": 2, "minute": 32}
